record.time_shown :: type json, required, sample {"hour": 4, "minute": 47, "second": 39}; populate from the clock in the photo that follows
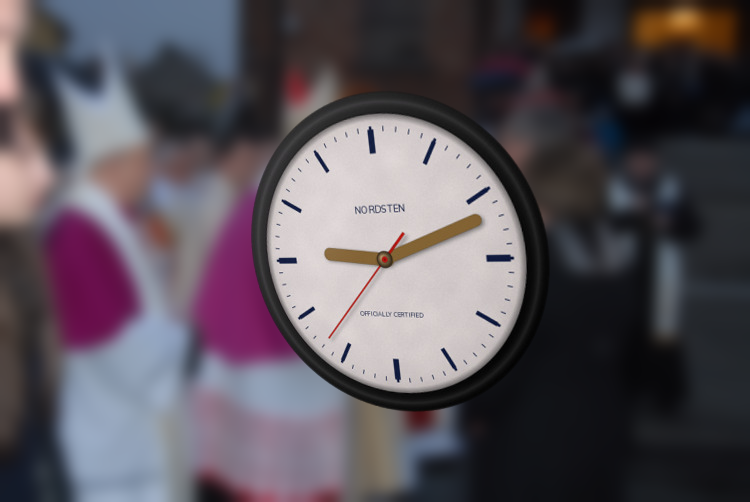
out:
{"hour": 9, "minute": 11, "second": 37}
